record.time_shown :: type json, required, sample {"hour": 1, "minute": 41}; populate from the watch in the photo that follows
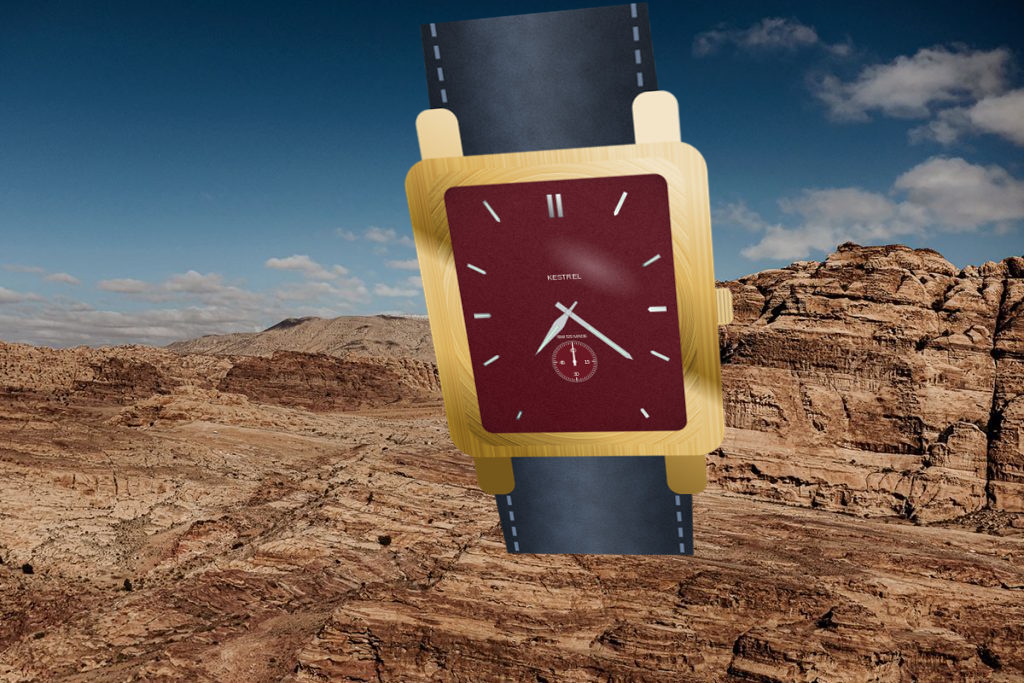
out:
{"hour": 7, "minute": 22}
